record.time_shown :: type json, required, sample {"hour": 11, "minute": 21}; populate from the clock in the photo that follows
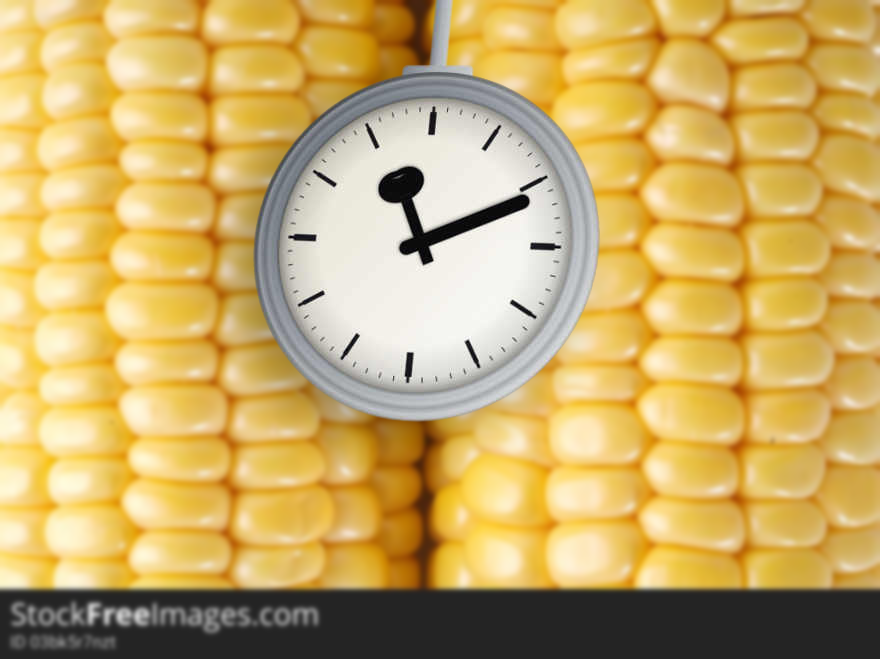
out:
{"hour": 11, "minute": 11}
